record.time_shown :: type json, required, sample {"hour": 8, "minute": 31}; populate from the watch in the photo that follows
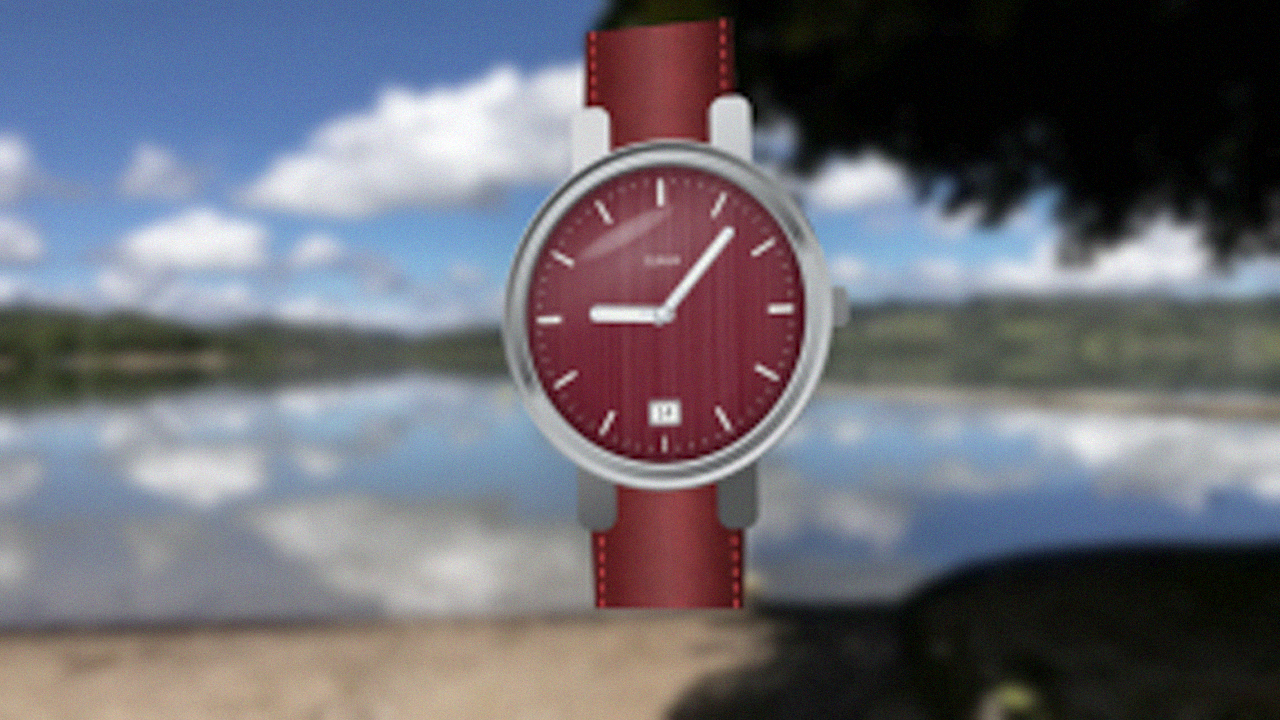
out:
{"hour": 9, "minute": 7}
